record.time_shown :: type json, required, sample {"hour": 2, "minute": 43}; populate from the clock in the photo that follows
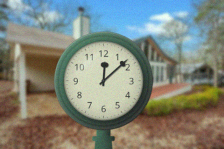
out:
{"hour": 12, "minute": 8}
